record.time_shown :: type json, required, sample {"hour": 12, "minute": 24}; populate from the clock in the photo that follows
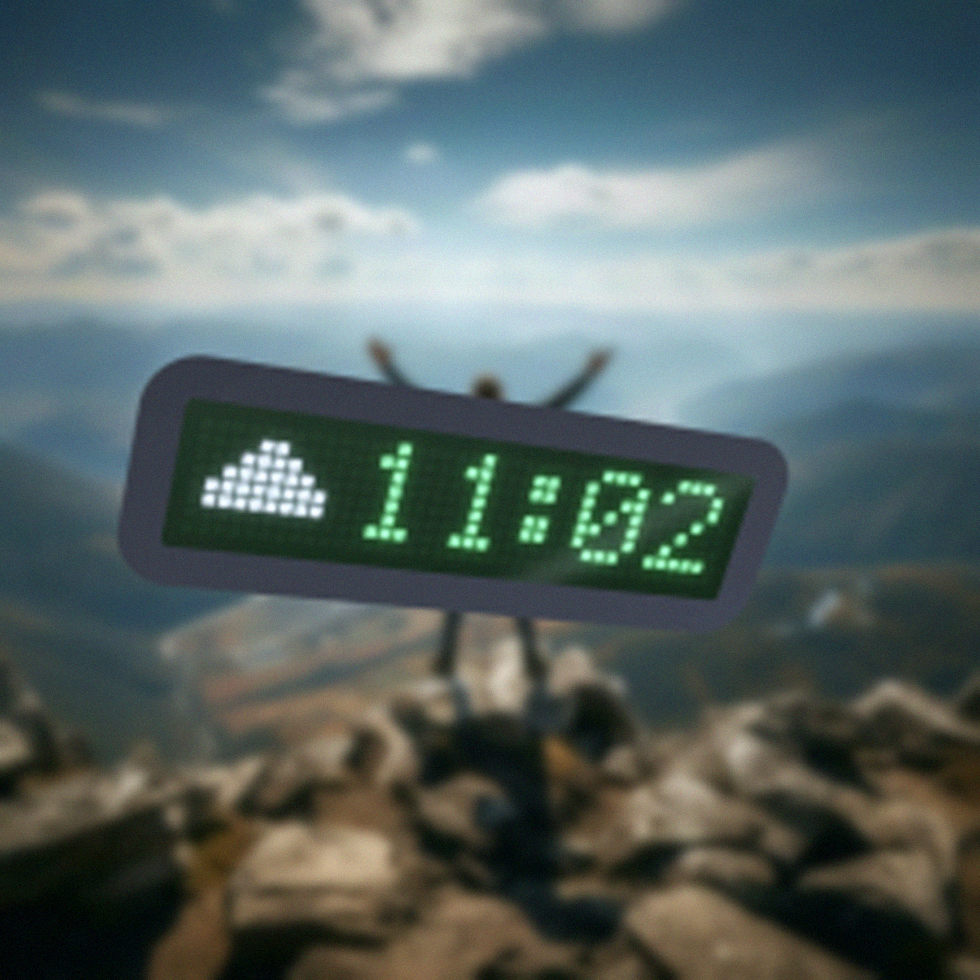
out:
{"hour": 11, "minute": 2}
